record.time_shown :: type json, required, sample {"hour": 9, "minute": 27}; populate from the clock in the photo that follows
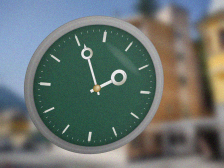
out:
{"hour": 1, "minute": 56}
